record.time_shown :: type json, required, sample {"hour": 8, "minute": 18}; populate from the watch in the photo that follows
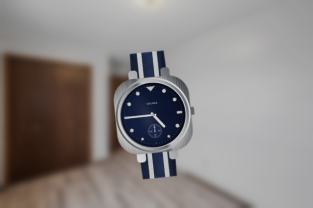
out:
{"hour": 4, "minute": 45}
